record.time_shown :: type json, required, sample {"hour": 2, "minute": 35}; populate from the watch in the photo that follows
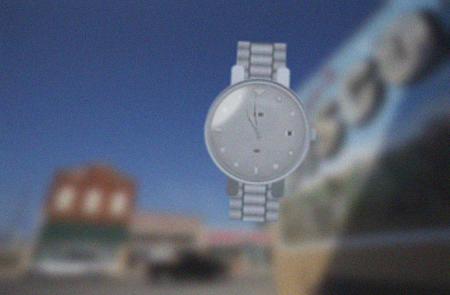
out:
{"hour": 10, "minute": 59}
